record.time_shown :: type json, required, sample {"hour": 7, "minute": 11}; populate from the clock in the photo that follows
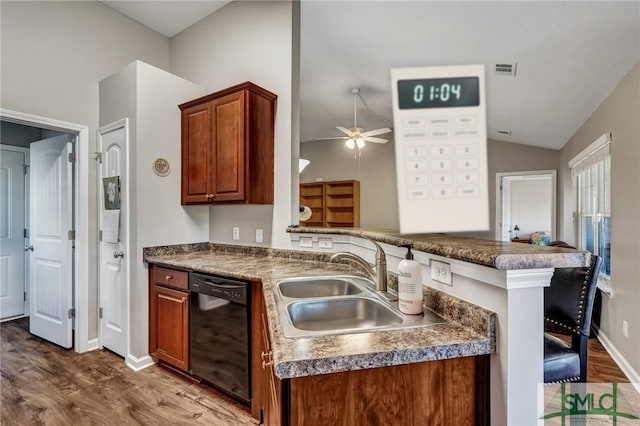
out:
{"hour": 1, "minute": 4}
